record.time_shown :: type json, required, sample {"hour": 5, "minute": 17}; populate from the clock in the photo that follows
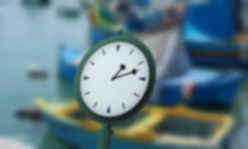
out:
{"hour": 1, "minute": 12}
